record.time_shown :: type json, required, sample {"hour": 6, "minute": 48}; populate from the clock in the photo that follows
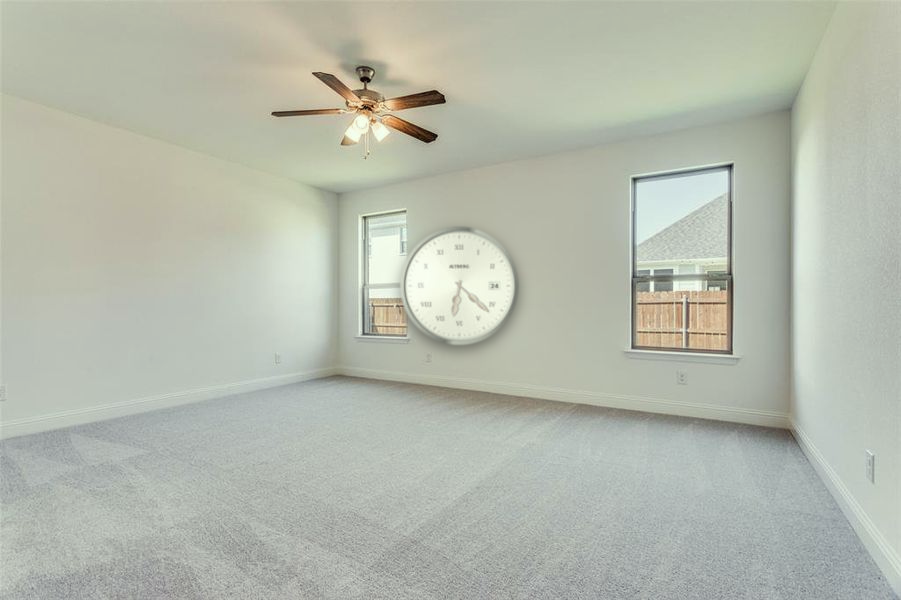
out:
{"hour": 6, "minute": 22}
